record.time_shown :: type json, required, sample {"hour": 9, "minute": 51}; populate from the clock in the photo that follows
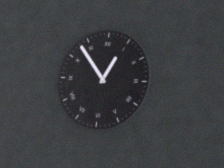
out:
{"hour": 12, "minute": 53}
